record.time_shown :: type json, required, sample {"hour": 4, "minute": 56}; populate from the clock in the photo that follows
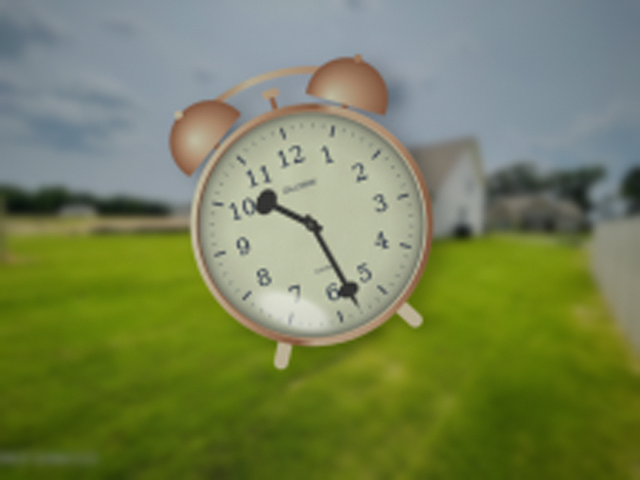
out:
{"hour": 10, "minute": 28}
